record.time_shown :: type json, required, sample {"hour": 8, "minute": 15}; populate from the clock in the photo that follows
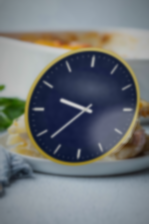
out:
{"hour": 9, "minute": 38}
